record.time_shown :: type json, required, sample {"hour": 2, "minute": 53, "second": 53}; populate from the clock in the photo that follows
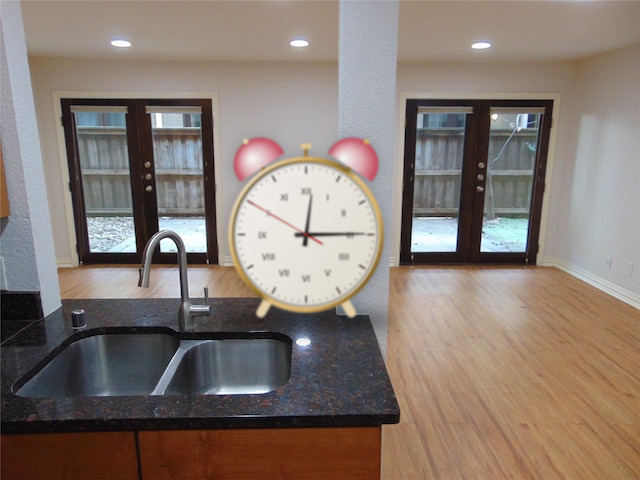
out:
{"hour": 12, "minute": 14, "second": 50}
